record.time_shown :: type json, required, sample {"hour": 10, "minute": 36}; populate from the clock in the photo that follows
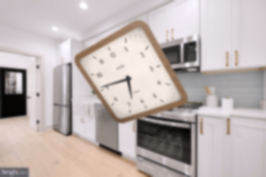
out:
{"hour": 6, "minute": 46}
